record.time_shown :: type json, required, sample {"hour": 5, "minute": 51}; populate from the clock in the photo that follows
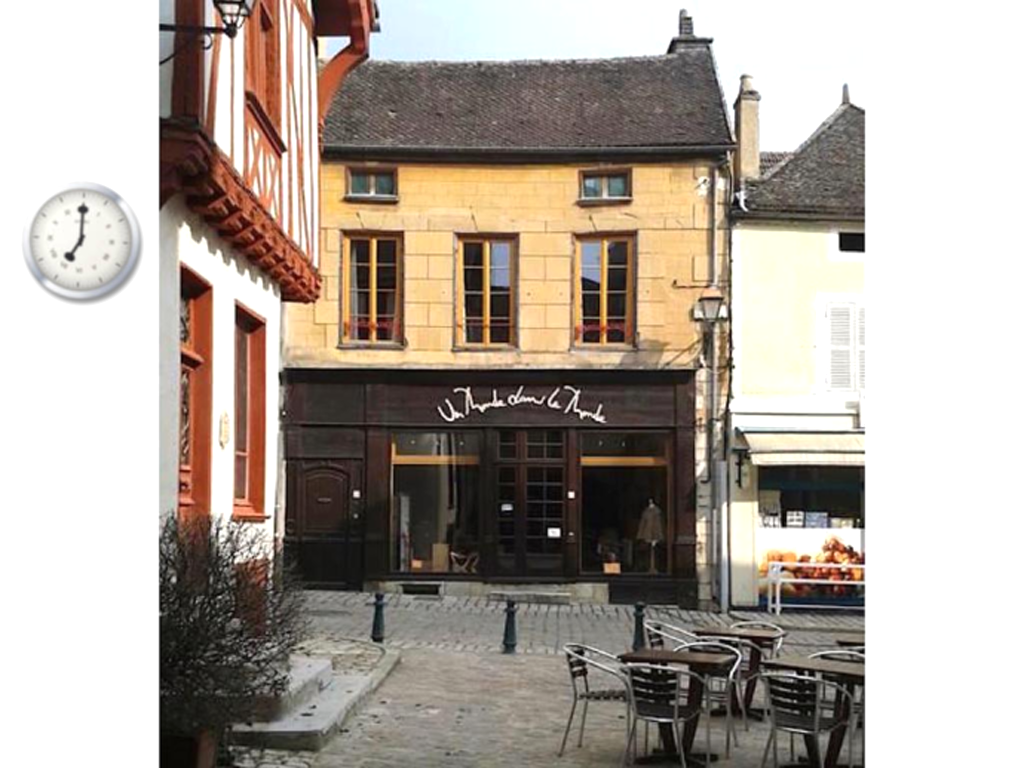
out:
{"hour": 7, "minute": 0}
